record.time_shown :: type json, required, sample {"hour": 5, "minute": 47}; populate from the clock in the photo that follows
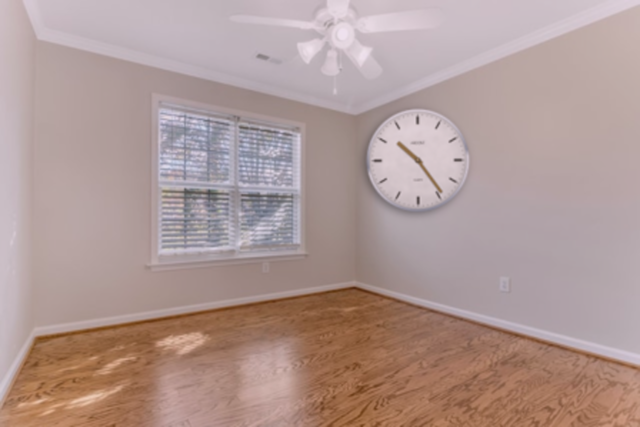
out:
{"hour": 10, "minute": 24}
